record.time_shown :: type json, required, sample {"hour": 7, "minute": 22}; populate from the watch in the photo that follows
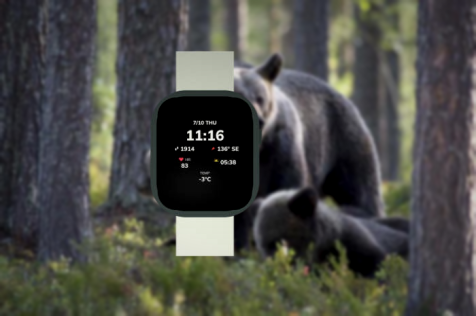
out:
{"hour": 11, "minute": 16}
